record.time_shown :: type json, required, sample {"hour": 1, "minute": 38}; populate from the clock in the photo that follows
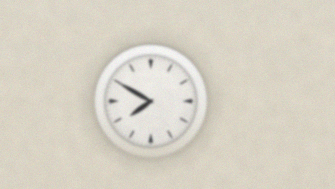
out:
{"hour": 7, "minute": 50}
